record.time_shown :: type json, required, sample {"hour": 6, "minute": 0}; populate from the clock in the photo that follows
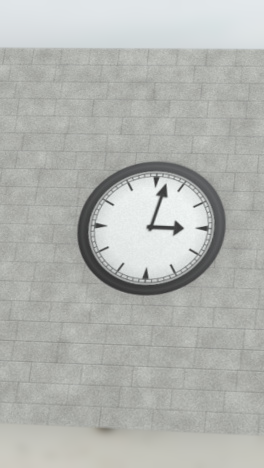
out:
{"hour": 3, "minute": 2}
